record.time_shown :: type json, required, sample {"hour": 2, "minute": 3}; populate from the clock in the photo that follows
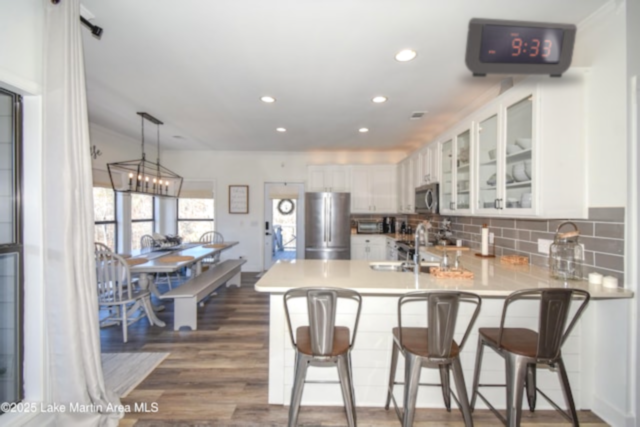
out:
{"hour": 9, "minute": 33}
